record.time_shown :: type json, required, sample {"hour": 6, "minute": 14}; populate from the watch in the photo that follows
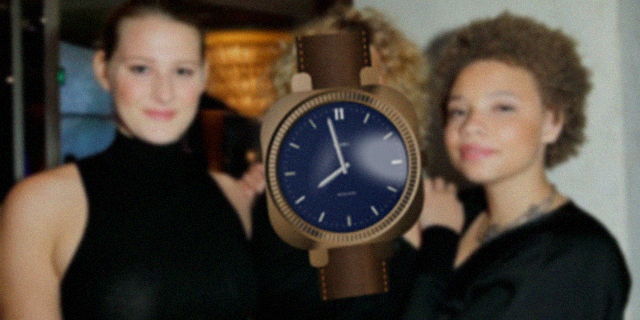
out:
{"hour": 7, "minute": 58}
